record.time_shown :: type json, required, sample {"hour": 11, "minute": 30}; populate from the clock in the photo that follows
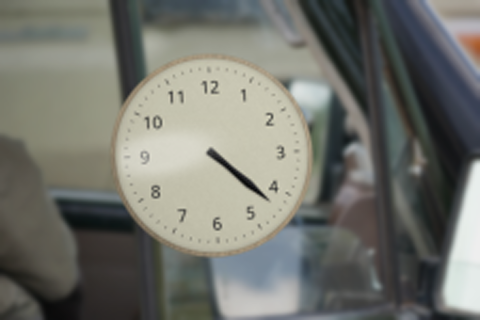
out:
{"hour": 4, "minute": 22}
